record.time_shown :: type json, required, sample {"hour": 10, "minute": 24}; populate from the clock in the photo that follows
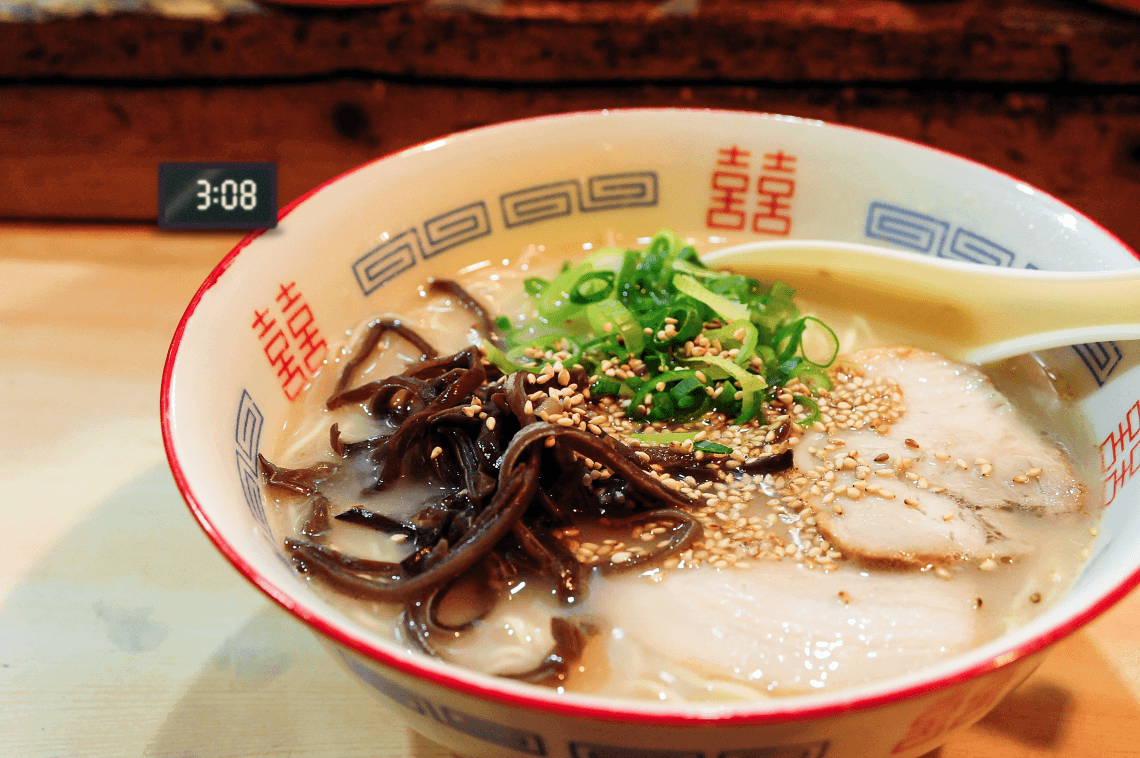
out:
{"hour": 3, "minute": 8}
